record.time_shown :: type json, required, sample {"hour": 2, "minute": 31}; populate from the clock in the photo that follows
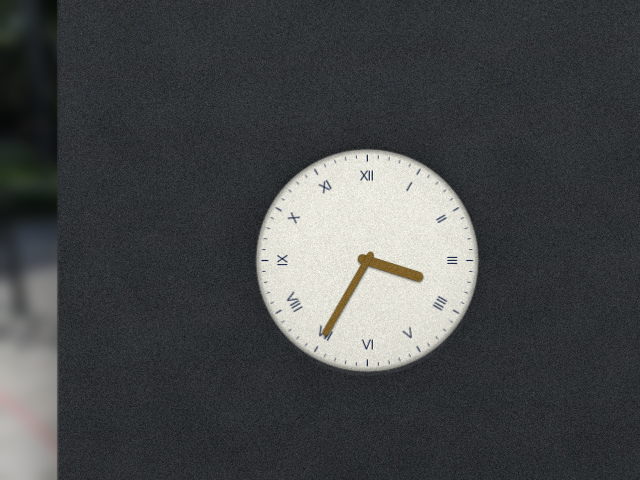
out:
{"hour": 3, "minute": 35}
